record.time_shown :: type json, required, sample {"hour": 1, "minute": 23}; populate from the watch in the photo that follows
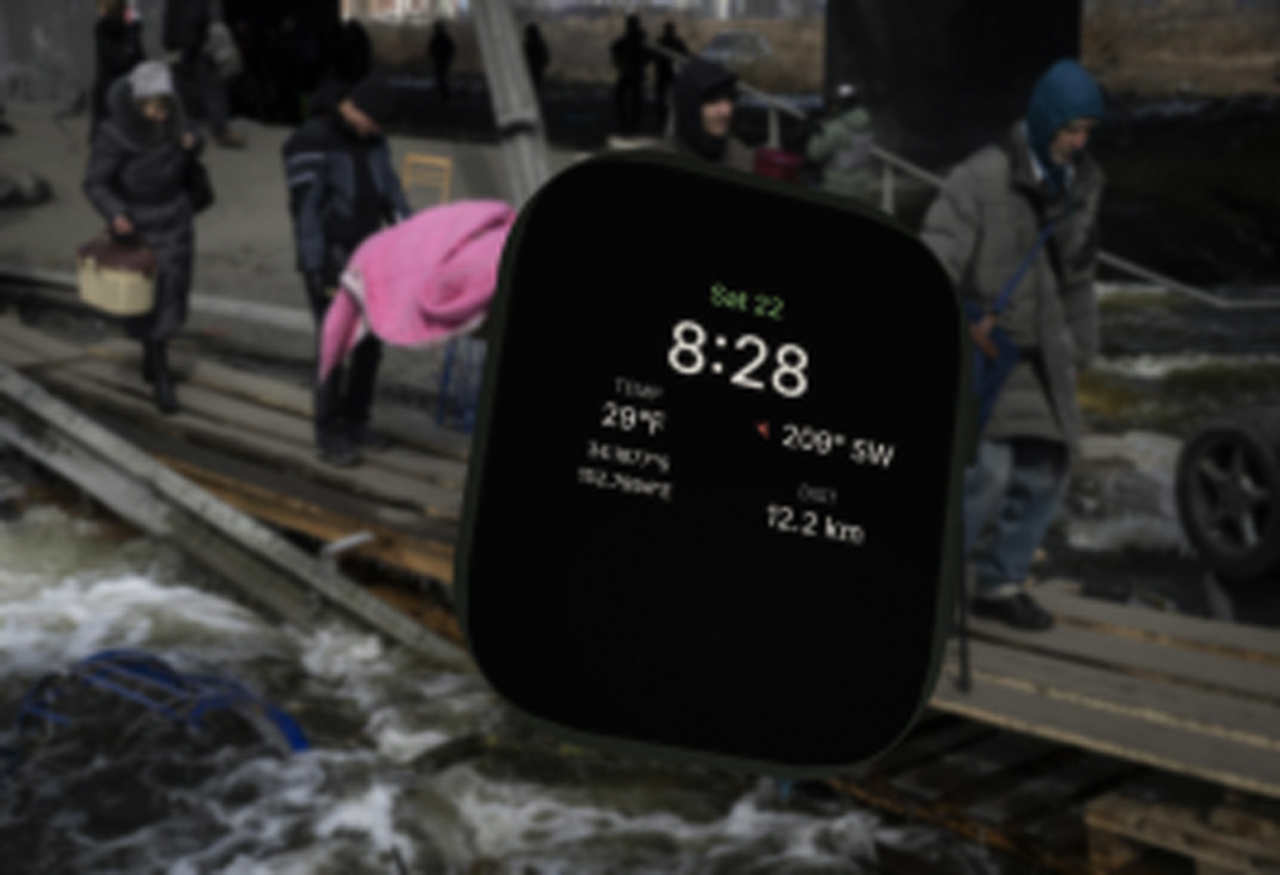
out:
{"hour": 8, "minute": 28}
